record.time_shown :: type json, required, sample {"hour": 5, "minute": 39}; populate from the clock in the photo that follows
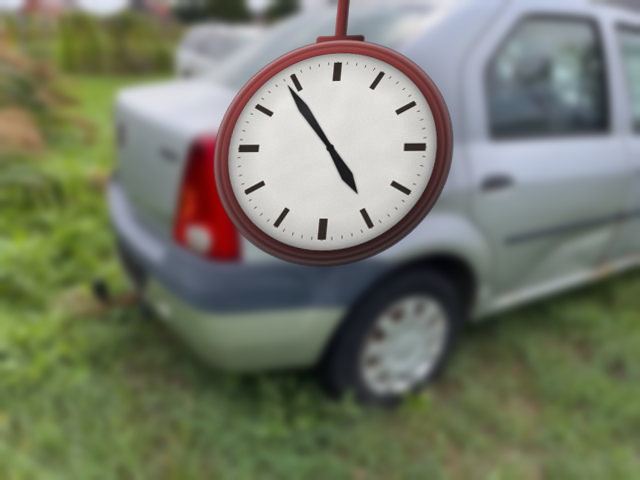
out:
{"hour": 4, "minute": 54}
